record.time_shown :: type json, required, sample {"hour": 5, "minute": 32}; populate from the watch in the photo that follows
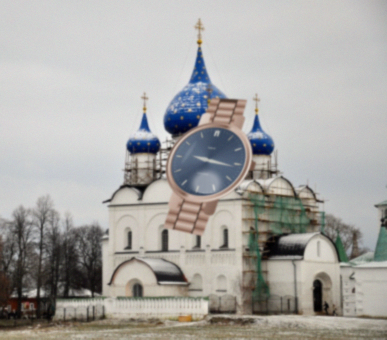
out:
{"hour": 9, "minute": 16}
